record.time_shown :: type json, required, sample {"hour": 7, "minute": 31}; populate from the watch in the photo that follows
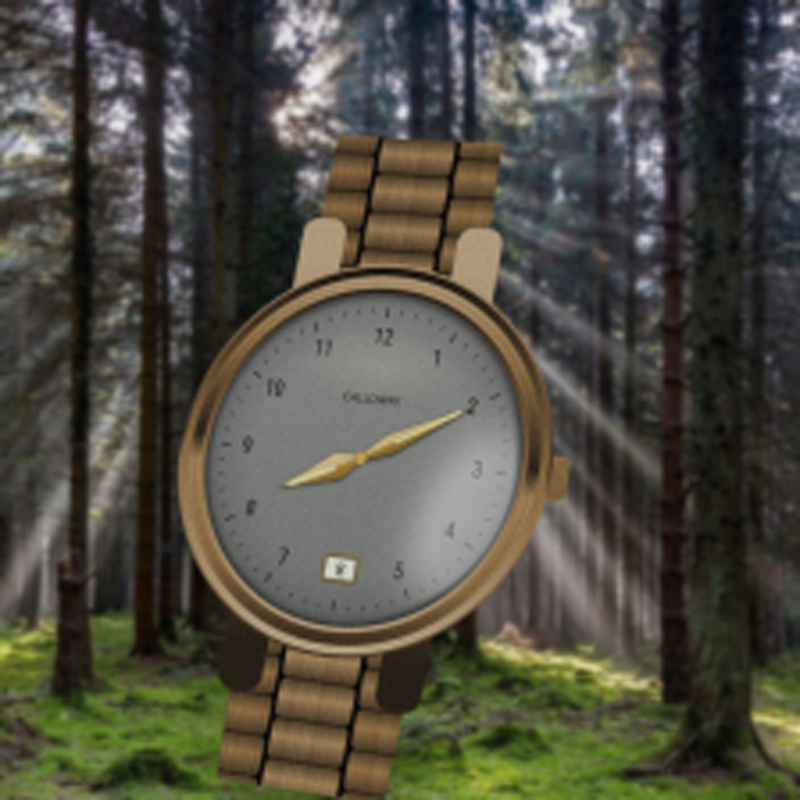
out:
{"hour": 8, "minute": 10}
